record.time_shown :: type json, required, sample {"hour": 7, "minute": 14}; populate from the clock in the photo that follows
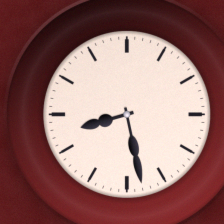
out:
{"hour": 8, "minute": 28}
